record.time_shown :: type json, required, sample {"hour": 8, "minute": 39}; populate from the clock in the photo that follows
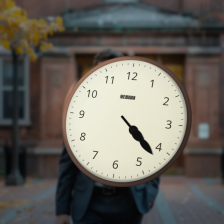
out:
{"hour": 4, "minute": 22}
